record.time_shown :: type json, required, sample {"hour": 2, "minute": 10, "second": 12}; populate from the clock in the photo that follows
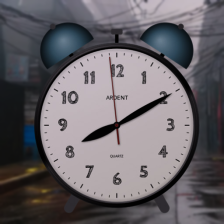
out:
{"hour": 8, "minute": 9, "second": 59}
